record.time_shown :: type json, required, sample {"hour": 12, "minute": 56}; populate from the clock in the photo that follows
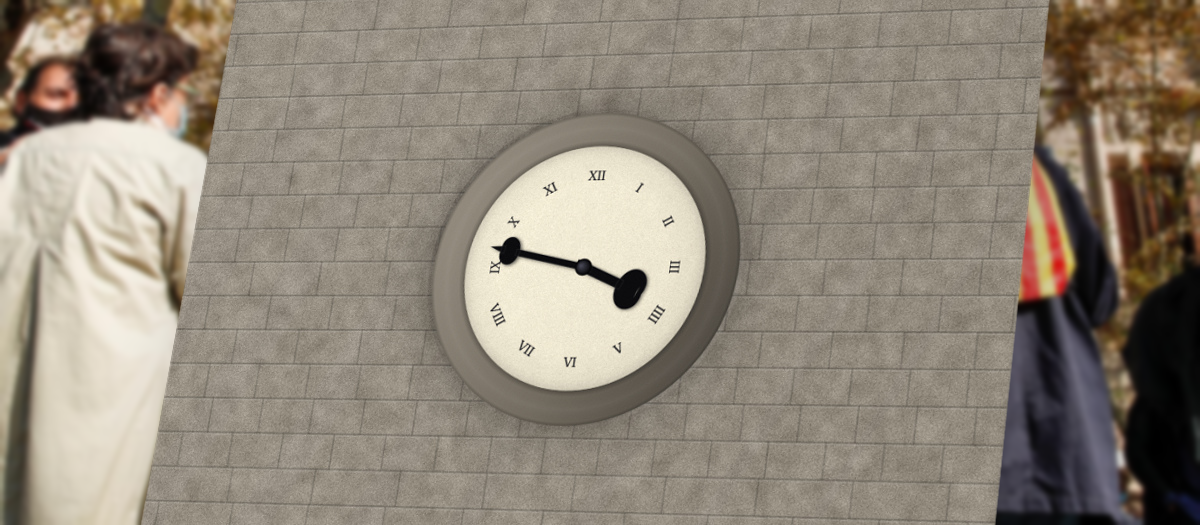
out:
{"hour": 3, "minute": 47}
